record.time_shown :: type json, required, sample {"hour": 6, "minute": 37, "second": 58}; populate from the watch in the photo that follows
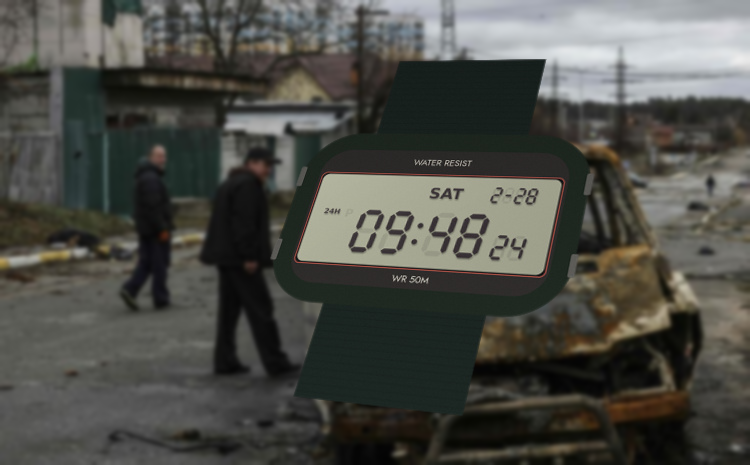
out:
{"hour": 9, "minute": 48, "second": 24}
